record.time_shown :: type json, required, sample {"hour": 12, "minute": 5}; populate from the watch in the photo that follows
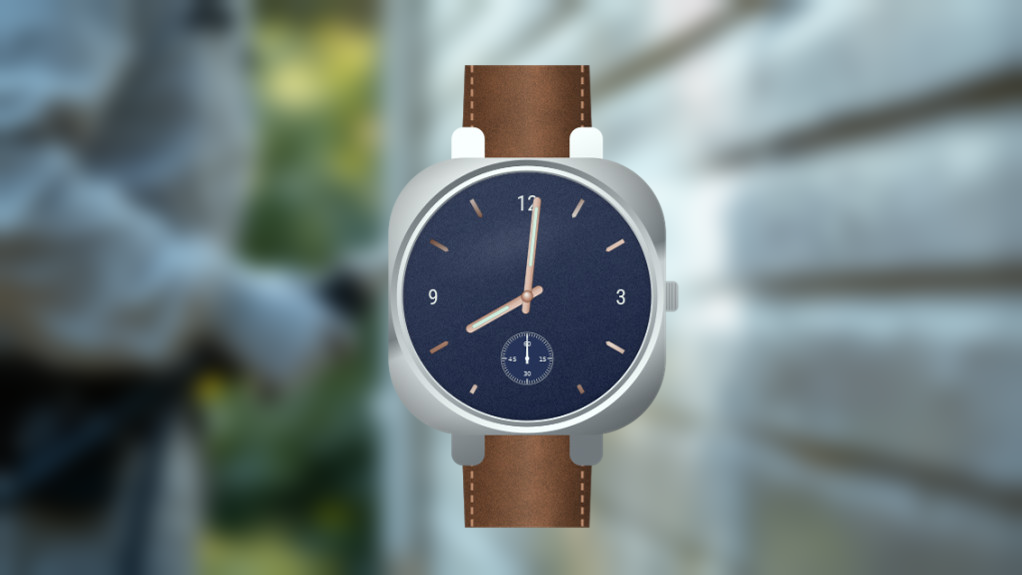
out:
{"hour": 8, "minute": 1}
